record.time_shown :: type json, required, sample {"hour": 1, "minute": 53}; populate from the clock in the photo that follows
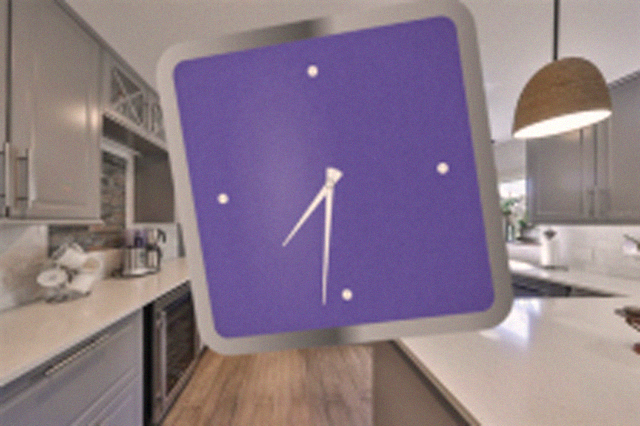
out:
{"hour": 7, "minute": 32}
